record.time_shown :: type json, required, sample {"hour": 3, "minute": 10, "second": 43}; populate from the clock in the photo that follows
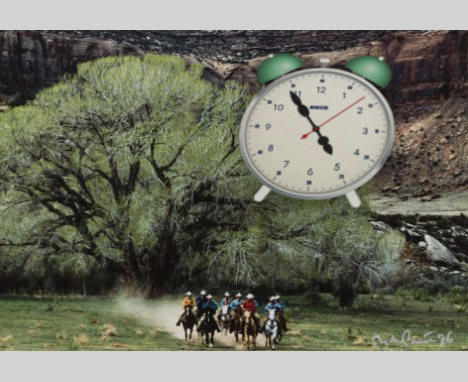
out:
{"hour": 4, "minute": 54, "second": 8}
